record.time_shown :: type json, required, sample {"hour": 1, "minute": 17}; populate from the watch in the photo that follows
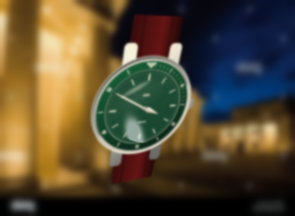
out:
{"hour": 3, "minute": 50}
